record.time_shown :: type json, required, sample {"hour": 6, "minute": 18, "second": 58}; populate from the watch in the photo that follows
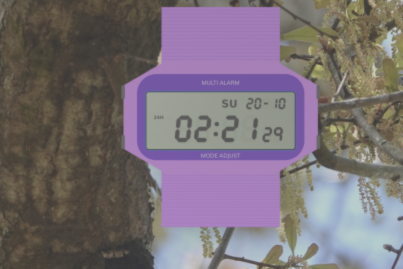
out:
{"hour": 2, "minute": 21, "second": 29}
